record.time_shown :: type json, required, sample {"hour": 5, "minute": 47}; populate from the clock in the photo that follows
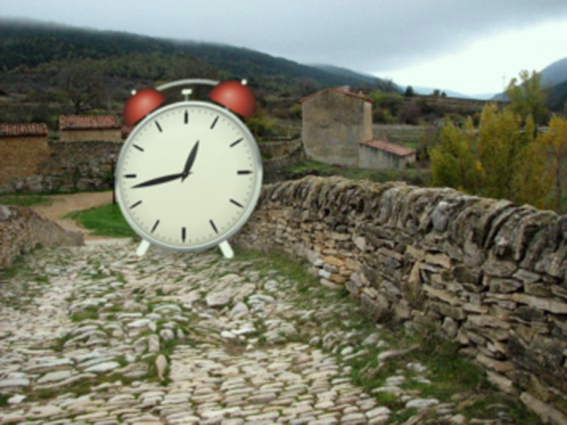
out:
{"hour": 12, "minute": 43}
